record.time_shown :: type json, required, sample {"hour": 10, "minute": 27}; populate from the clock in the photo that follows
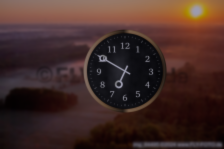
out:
{"hour": 6, "minute": 50}
